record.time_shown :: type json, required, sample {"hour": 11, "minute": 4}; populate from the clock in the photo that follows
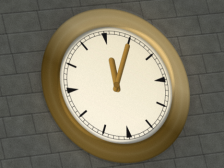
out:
{"hour": 12, "minute": 5}
